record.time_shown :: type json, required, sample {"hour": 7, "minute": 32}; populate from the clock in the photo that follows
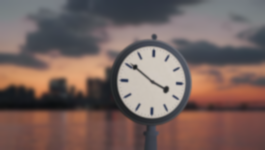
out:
{"hour": 3, "minute": 51}
